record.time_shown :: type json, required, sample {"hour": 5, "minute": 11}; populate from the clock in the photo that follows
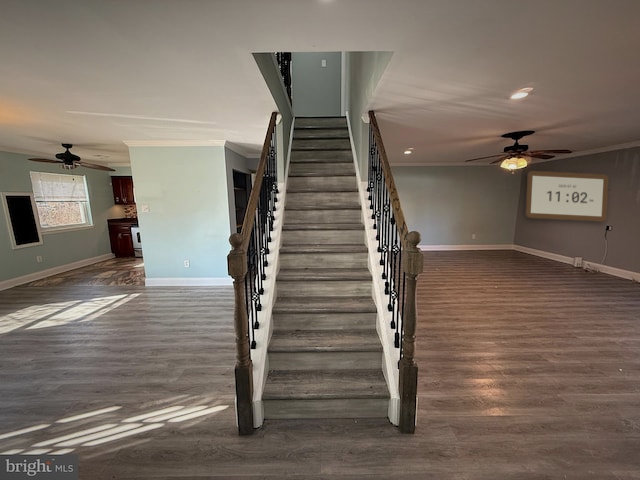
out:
{"hour": 11, "minute": 2}
